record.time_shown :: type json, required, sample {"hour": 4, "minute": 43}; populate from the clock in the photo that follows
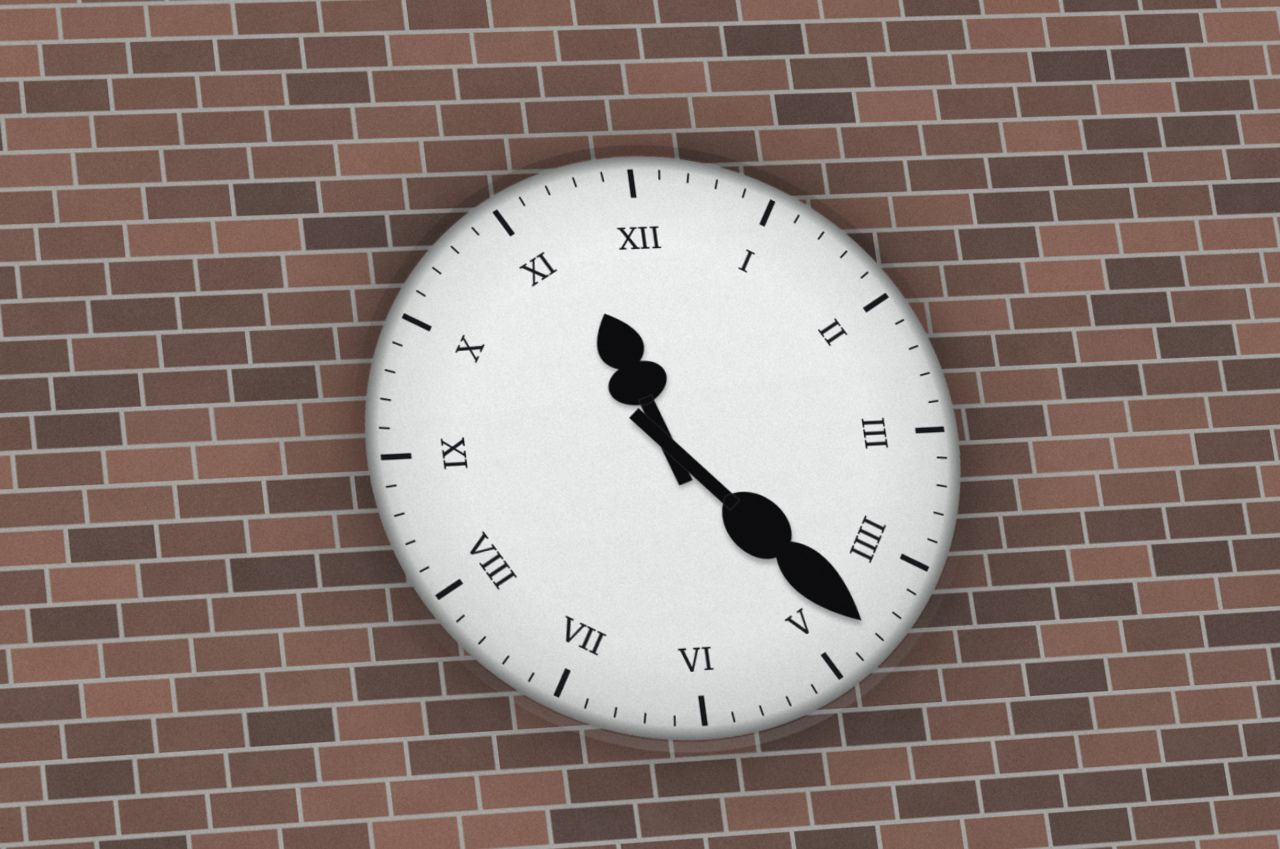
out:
{"hour": 11, "minute": 23}
